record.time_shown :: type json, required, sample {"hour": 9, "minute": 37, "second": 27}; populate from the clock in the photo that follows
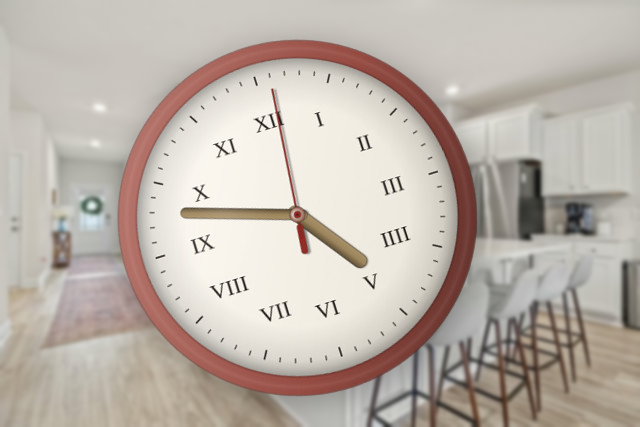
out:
{"hour": 4, "minute": 48, "second": 1}
